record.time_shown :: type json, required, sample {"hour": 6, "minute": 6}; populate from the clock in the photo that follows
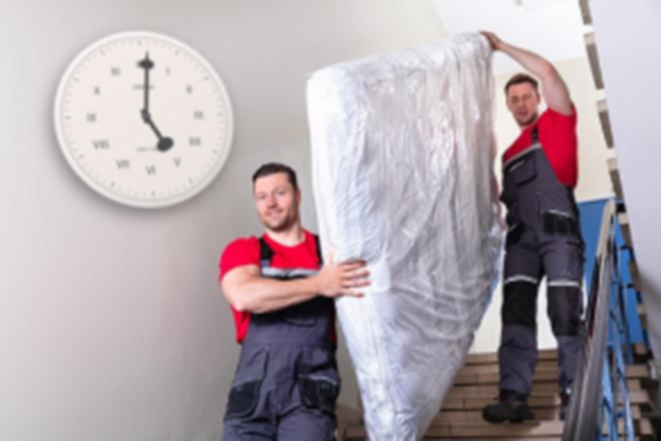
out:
{"hour": 5, "minute": 1}
